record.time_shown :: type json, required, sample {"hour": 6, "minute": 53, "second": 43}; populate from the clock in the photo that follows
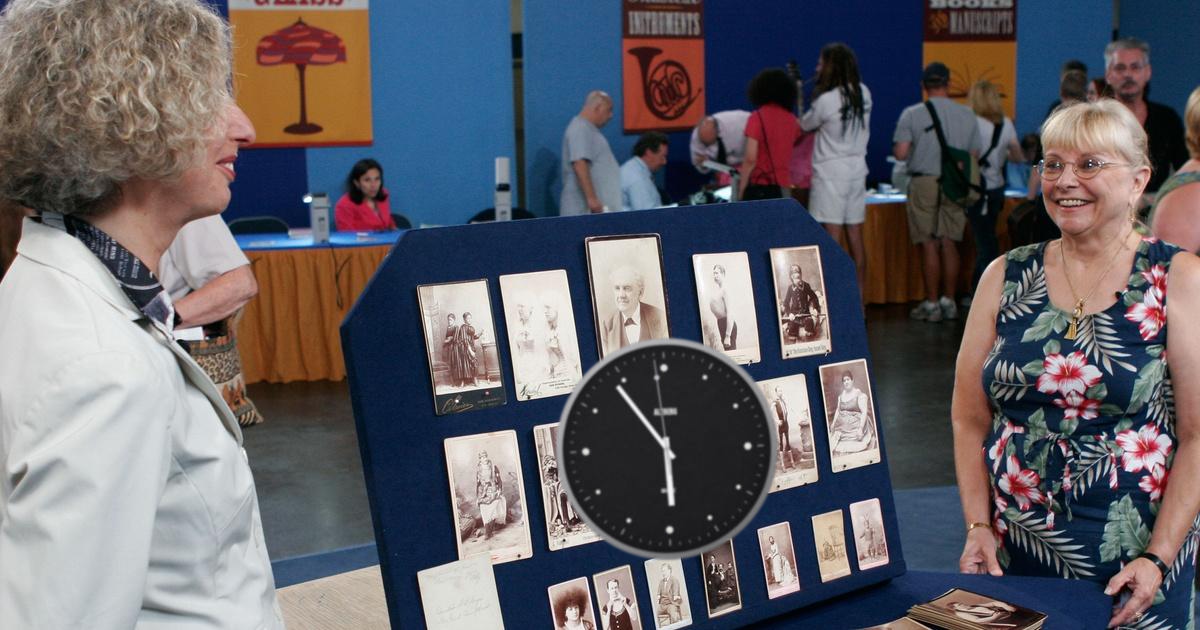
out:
{"hour": 5, "minute": 53, "second": 59}
